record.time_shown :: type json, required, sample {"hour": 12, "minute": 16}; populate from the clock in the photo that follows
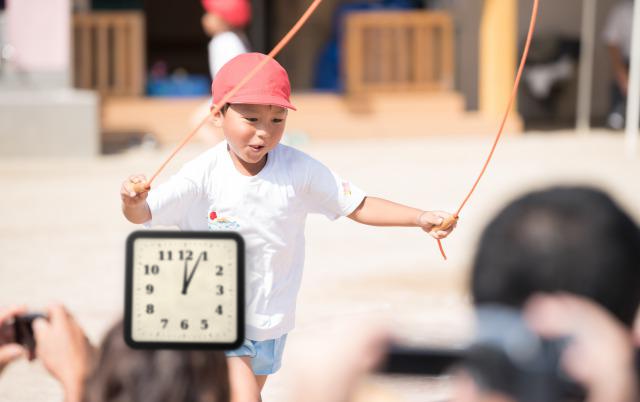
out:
{"hour": 12, "minute": 4}
